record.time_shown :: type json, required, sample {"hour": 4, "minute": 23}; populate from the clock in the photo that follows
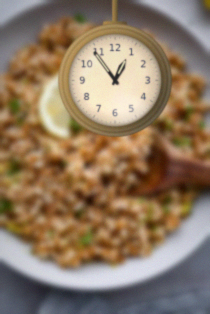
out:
{"hour": 12, "minute": 54}
